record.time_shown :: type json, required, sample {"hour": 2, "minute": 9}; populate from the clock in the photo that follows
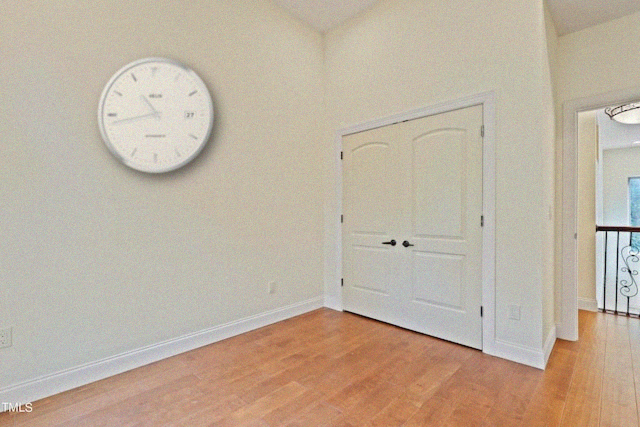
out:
{"hour": 10, "minute": 43}
